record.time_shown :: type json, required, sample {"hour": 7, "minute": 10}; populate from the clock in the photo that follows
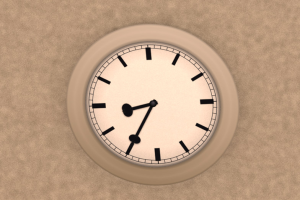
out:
{"hour": 8, "minute": 35}
